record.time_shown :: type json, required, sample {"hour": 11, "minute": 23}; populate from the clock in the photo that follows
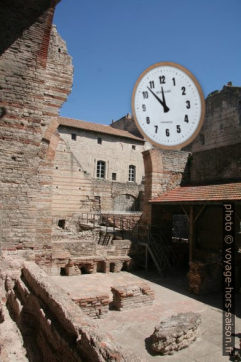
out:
{"hour": 11, "minute": 53}
